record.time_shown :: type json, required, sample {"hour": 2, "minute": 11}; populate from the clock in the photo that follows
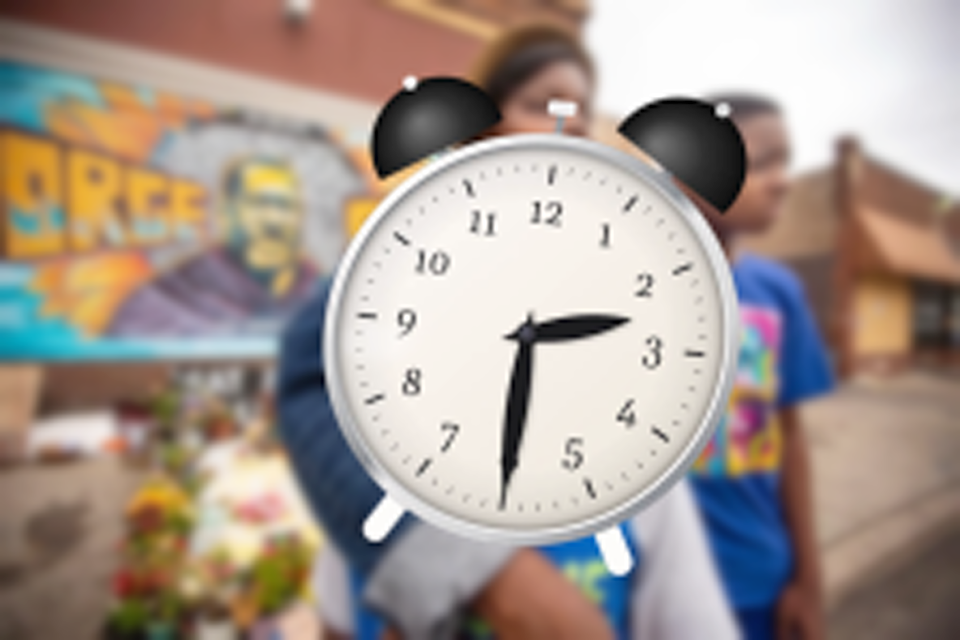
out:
{"hour": 2, "minute": 30}
